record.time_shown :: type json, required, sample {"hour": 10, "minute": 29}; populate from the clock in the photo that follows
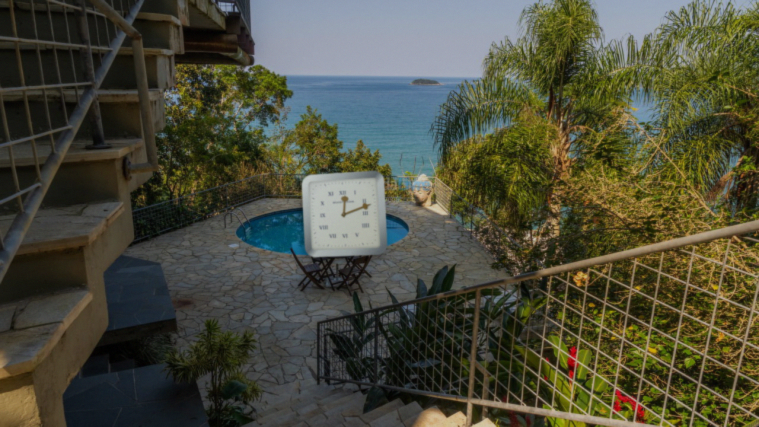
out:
{"hour": 12, "minute": 12}
